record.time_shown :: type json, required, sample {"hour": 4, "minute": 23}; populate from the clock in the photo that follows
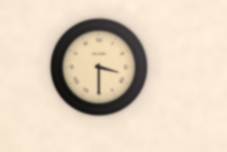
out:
{"hour": 3, "minute": 30}
